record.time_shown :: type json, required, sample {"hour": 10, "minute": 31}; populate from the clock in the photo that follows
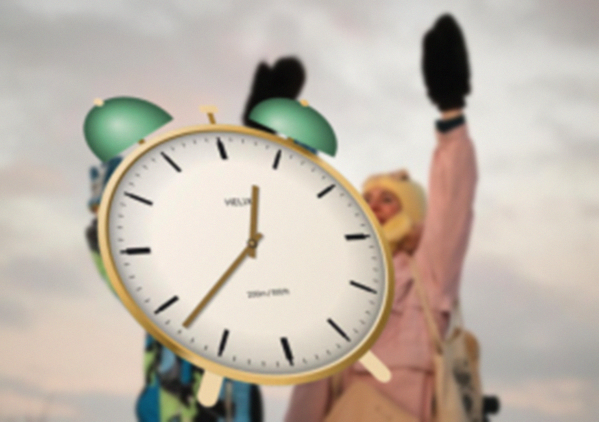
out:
{"hour": 12, "minute": 38}
